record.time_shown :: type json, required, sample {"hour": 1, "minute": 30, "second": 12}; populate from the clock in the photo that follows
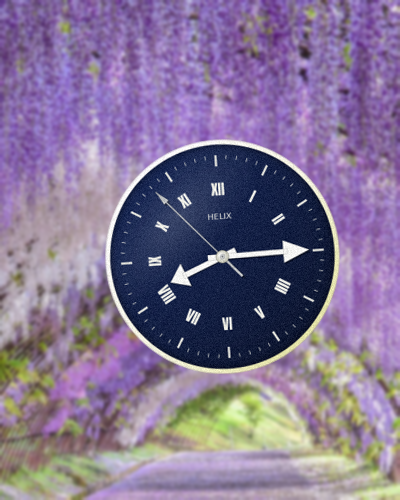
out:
{"hour": 8, "minute": 14, "second": 53}
